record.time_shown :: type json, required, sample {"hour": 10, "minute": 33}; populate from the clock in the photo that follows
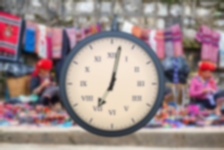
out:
{"hour": 7, "minute": 2}
